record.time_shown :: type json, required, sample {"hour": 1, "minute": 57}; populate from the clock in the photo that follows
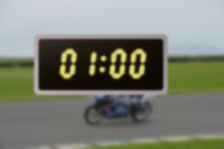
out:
{"hour": 1, "minute": 0}
